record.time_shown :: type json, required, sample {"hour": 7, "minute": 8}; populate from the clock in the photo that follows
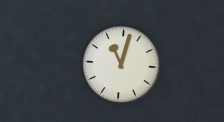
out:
{"hour": 11, "minute": 2}
